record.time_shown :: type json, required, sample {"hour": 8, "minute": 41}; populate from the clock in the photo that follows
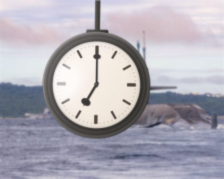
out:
{"hour": 7, "minute": 0}
